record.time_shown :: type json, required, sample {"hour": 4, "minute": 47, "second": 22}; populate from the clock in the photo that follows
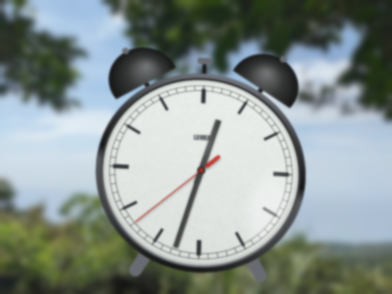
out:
{"hour": 12, "minute": 32, "second": 38}
